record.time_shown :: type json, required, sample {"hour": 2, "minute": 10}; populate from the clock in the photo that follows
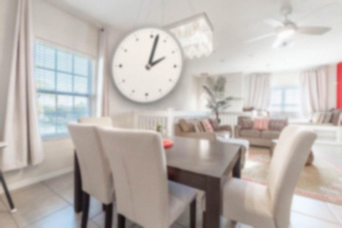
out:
{"hour": 2, "minute": 2}
